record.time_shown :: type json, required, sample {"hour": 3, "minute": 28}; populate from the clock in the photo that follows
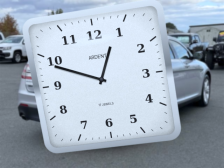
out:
{"hour": 12, "minute": 49}
